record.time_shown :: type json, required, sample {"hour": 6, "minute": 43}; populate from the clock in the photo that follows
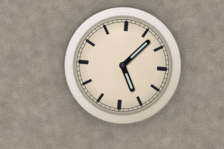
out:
{"hour": 5, "minute": 7}
